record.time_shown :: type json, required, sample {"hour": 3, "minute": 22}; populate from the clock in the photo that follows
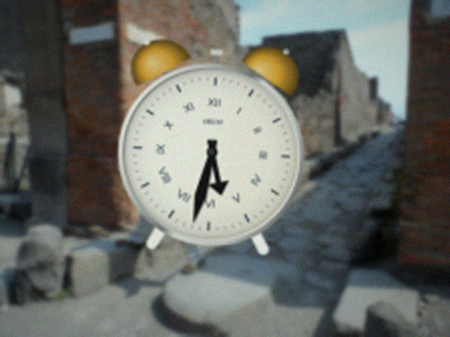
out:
{"hour": 5, "minute": 32}
